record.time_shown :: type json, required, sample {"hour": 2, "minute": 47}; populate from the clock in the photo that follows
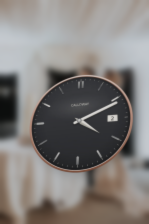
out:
{"hour": 4, "minute": 11}
